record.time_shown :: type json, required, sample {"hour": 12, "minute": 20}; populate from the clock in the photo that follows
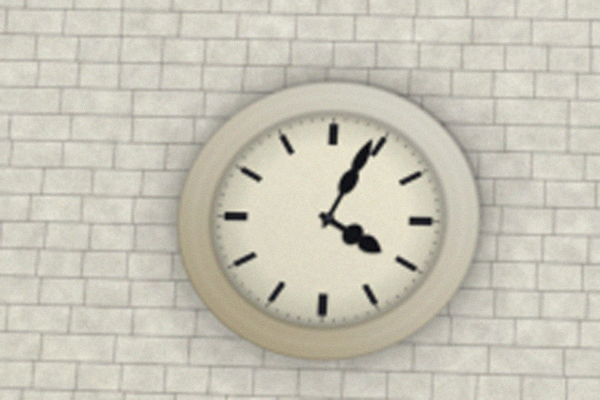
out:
{"hour": 4, "minute": 4}
